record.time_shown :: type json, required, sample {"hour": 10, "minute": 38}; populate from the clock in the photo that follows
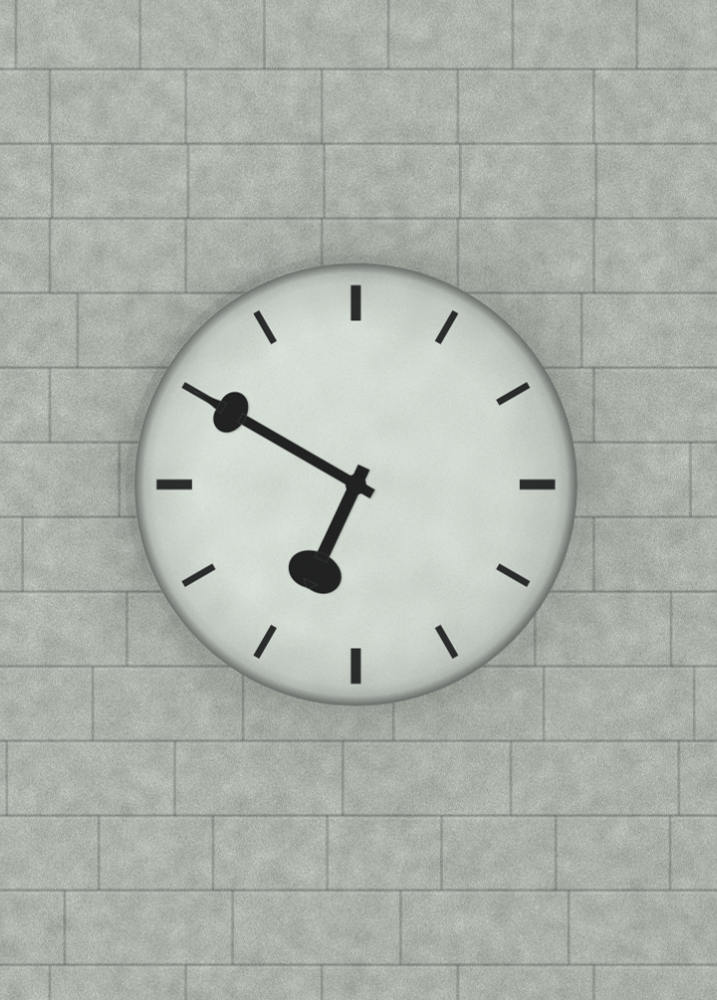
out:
{"hour": 6, "minute": 50}
